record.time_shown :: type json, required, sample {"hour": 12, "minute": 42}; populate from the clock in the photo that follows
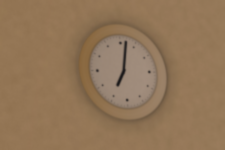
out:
{"hour": 7, "minute": 2}
